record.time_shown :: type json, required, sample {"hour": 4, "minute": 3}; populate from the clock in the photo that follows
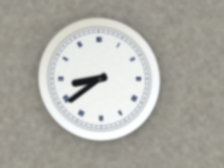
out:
{"hour": 8, "minute": 39}
